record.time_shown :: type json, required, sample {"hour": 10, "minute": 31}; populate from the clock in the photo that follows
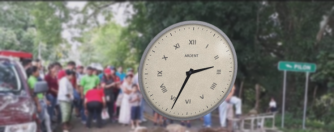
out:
{"hour": 2, "minute": 34}
